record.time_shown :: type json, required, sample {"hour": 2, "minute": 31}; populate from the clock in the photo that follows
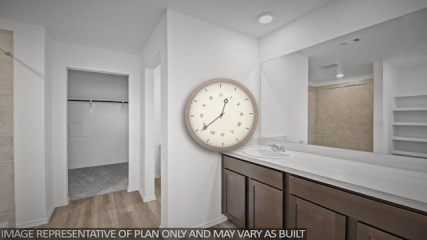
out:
{"hour": 12, "minute": 39}
